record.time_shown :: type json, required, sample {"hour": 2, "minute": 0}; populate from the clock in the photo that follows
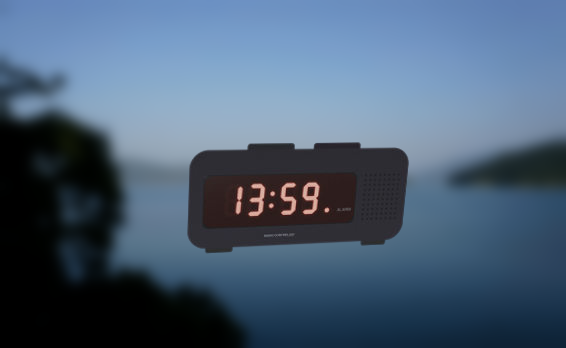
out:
{"hour": 13, "minute": 59}
